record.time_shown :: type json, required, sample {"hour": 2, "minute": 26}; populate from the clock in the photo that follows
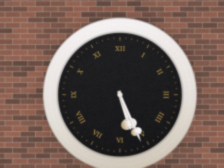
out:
{"hour": 5, "minute": 26}
